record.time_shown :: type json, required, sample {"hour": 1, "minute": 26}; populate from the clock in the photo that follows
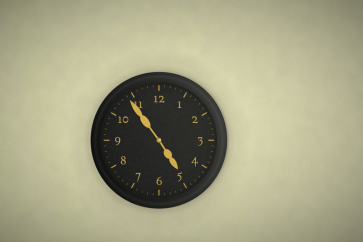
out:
{"hour": 4, "minute": 54}
